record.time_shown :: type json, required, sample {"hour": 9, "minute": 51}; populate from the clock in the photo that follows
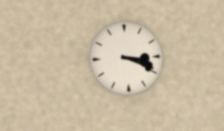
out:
{"hour": 3, "minute": 19}
